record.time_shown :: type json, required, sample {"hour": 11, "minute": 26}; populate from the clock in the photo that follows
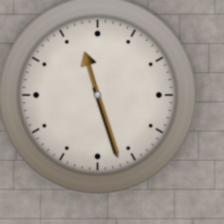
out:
{"hour": 11, "minute": 27}
